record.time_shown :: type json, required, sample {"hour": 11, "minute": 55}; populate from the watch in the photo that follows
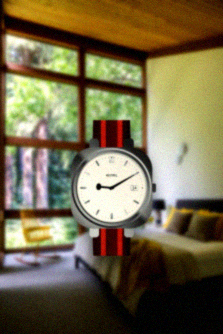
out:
{"hour": 9, "minute": 10}
